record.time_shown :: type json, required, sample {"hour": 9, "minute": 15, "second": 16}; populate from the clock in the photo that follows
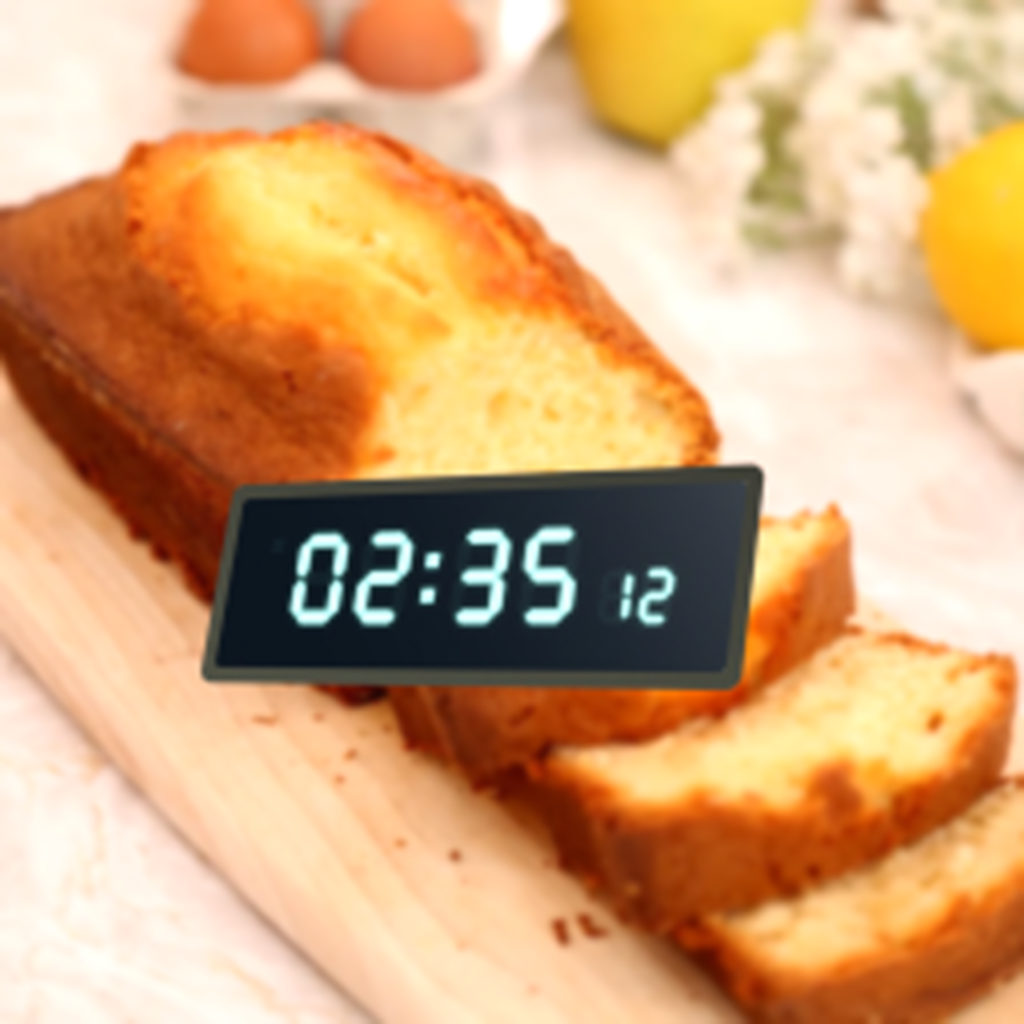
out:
{"hour": 2, "minute": 35, "second": 12}
